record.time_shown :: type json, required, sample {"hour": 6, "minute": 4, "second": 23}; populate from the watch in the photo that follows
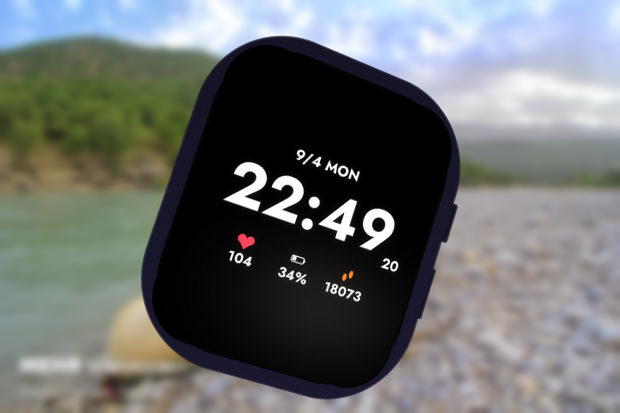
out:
{"hour": 22, "minute": 49, "second": 20}
